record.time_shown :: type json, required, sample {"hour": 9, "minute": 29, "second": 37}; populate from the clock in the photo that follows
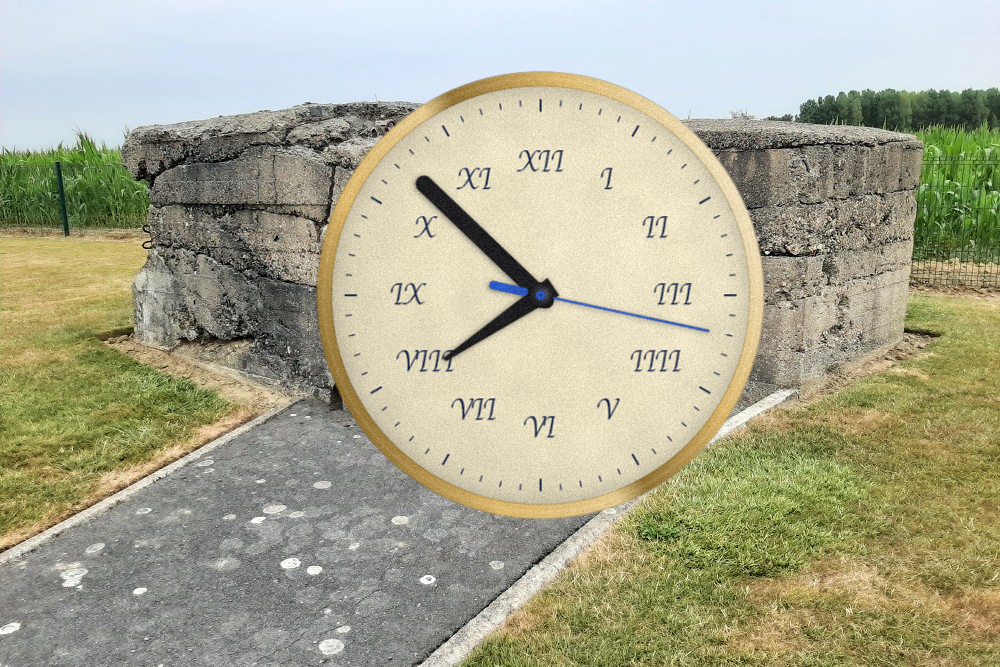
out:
{"hour": 7, "minute": 52, "second": 17}
